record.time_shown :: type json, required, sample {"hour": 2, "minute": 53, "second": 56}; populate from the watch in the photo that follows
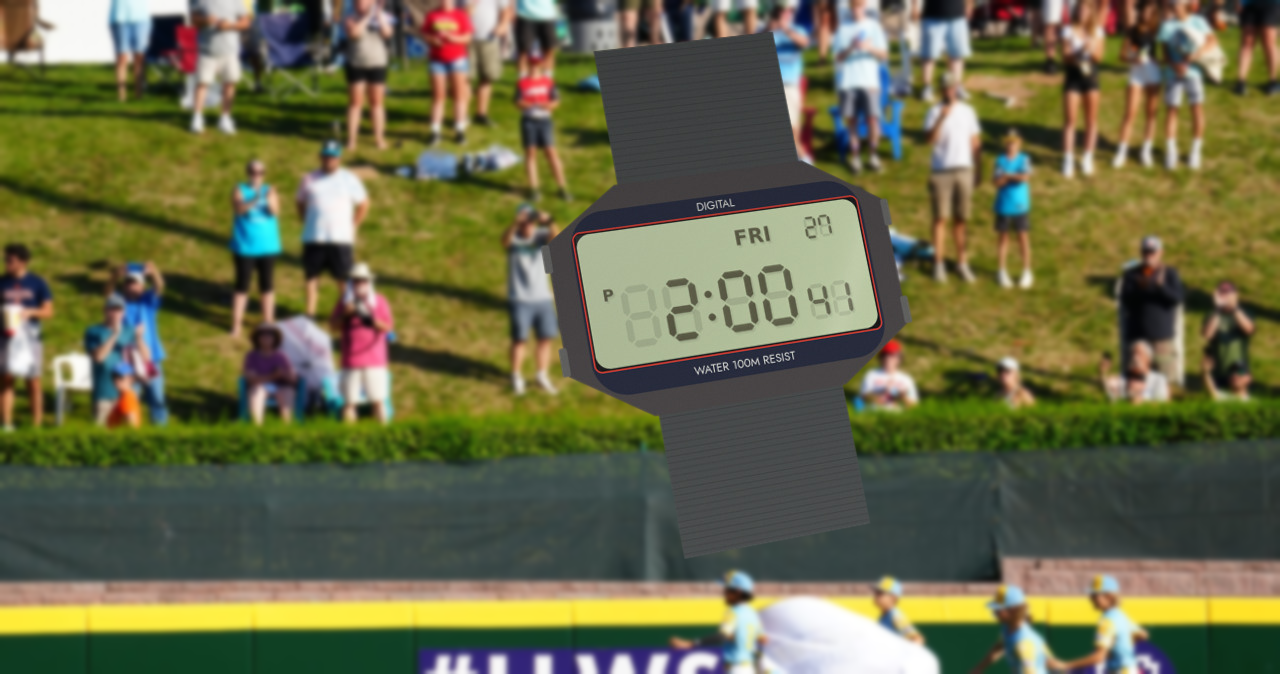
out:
{"hour": 2, "minute": 0, "second": 41}
